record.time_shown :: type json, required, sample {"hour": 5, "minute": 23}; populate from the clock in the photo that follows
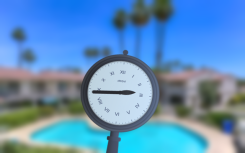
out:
{"hour": 2, "minute": 44}
